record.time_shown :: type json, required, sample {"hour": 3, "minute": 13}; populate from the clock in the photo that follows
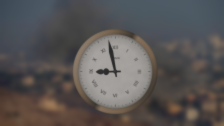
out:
{"hour": 8, "minute": 58}
